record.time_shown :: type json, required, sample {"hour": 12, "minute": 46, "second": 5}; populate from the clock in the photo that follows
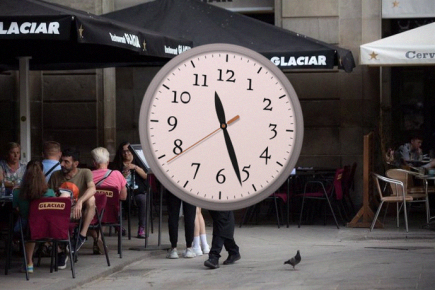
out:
{"hour": 11, "minute": 26, "second": 39}
